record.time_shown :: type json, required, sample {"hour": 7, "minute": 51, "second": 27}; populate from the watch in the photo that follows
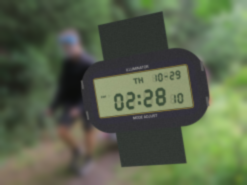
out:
{"hour": 2, "minute": 28, "second": 10}
